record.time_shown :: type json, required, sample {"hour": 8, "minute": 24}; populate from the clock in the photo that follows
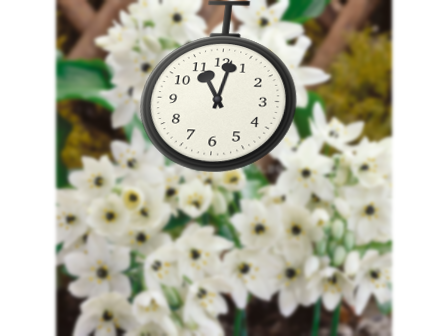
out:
{"hour": 11, "minute": 2}
